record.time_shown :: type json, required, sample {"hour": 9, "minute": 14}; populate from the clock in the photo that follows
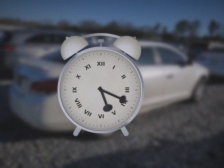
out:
{"hour": 5, "minute": 19}
